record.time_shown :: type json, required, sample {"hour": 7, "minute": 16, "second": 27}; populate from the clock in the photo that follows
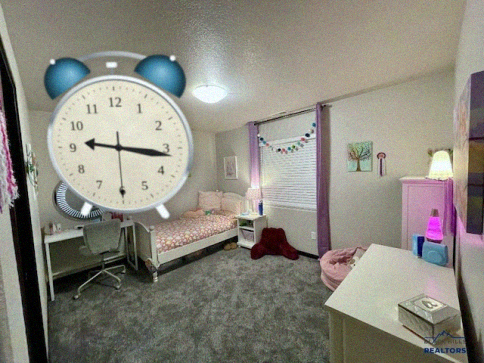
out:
{"hour": 9, "minute": 16, "second": 30}
